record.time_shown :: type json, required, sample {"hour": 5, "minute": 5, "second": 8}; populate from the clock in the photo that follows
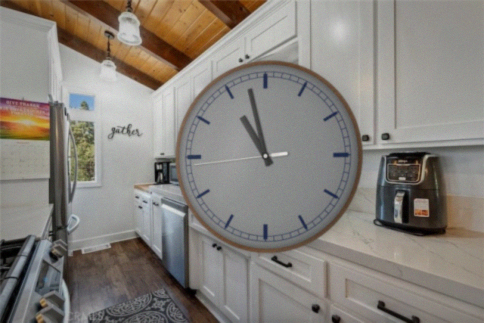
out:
{"hour": 10, "minute": 57, "second": 44}
